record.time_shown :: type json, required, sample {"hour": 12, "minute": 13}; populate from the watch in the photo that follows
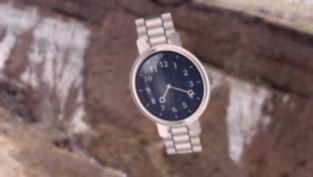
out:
{"hour": 7, "minute": 19}
